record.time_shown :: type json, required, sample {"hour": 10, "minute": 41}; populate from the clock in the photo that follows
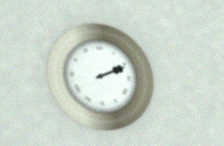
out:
{"hour": 2, "minute": 11}
